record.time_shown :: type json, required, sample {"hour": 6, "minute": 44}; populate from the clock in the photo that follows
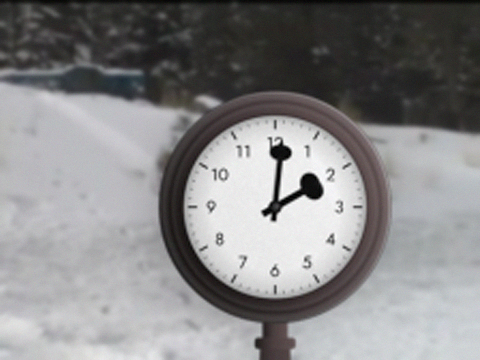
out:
{"hour": 2, "minute": 1}
